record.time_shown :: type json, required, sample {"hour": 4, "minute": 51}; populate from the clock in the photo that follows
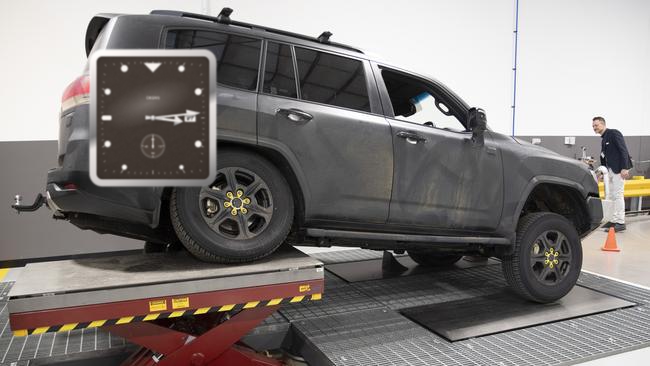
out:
{"hour": 3, "minute": 14}
